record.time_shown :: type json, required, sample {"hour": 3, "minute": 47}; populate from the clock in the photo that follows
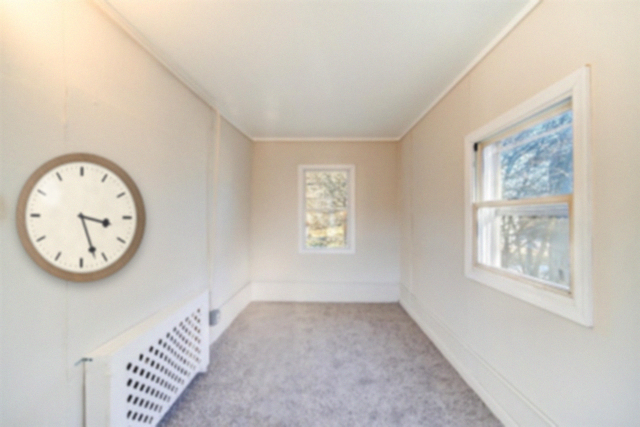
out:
{"hour": 3, "minute": 27}
